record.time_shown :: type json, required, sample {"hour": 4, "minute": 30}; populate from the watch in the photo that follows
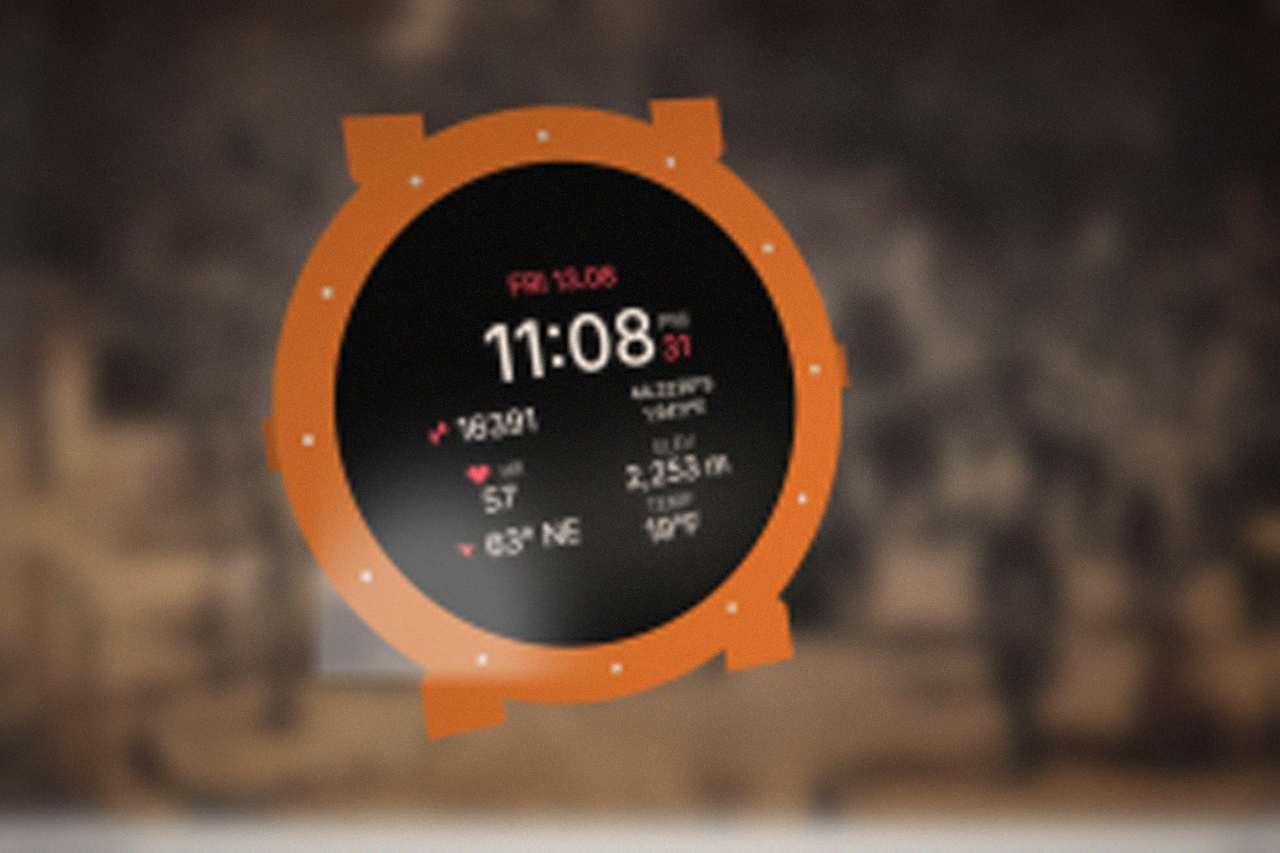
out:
{"hour": 11, "minute": 8}
